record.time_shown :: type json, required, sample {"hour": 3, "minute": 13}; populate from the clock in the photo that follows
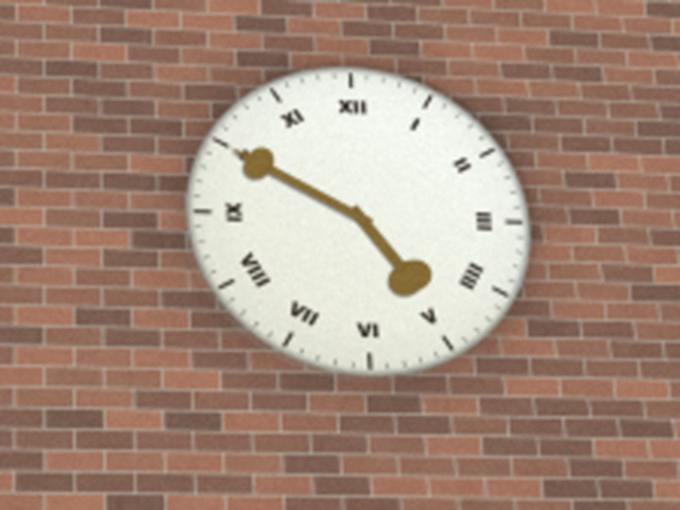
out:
{"hour": 4, "minute": 50}
